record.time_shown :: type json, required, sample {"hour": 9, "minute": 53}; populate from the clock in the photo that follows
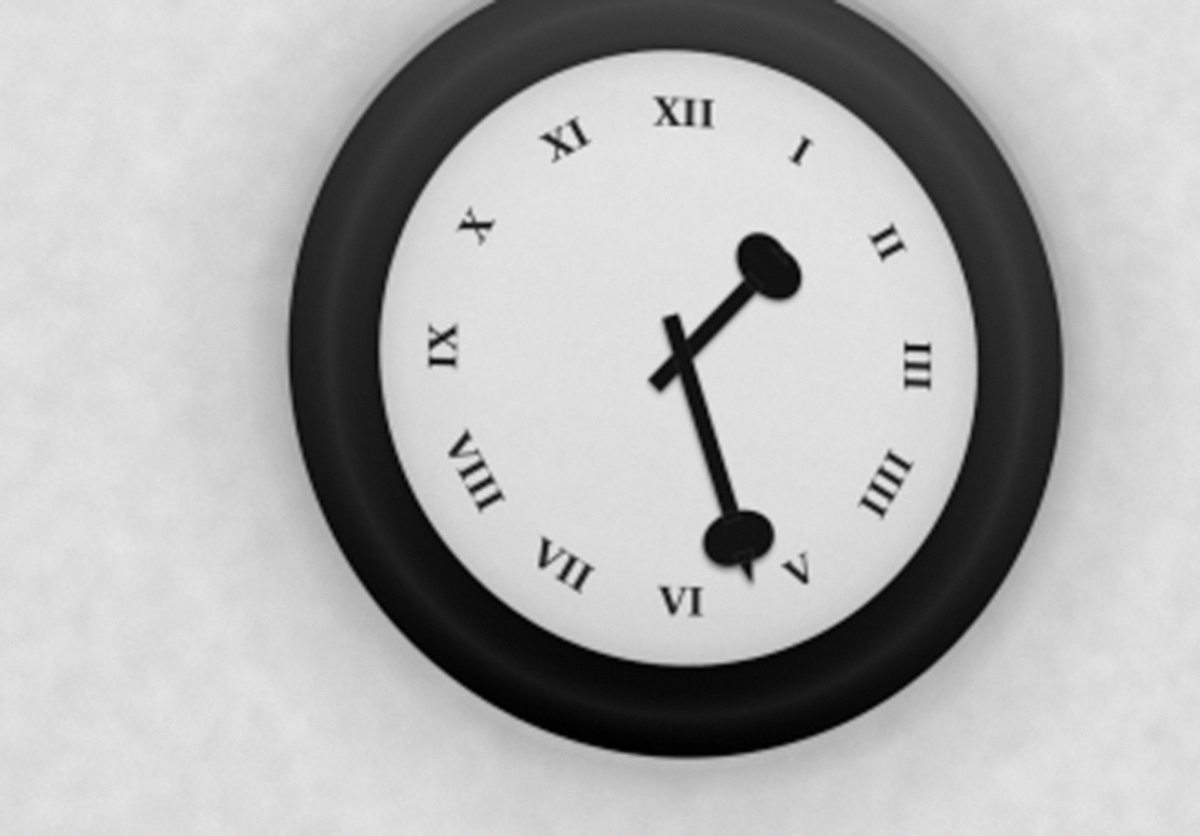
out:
{"hour": 1, "minute": 27}
